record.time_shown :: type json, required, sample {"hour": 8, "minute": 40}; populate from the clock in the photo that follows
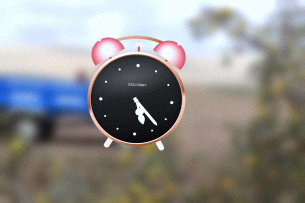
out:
{"hour": 5, "minute": 23}
